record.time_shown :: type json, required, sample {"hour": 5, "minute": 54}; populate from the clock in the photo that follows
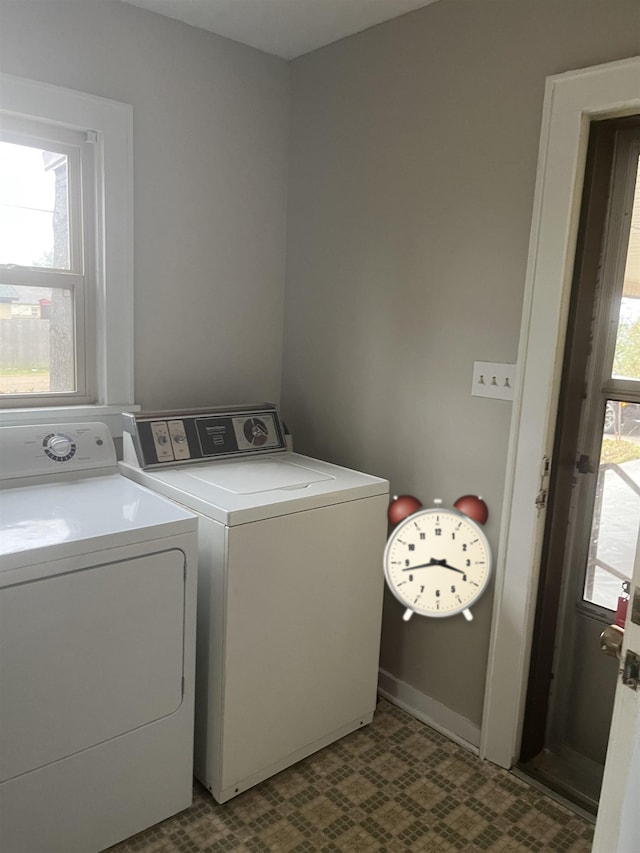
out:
{"hour": 3, "minute": 43}
